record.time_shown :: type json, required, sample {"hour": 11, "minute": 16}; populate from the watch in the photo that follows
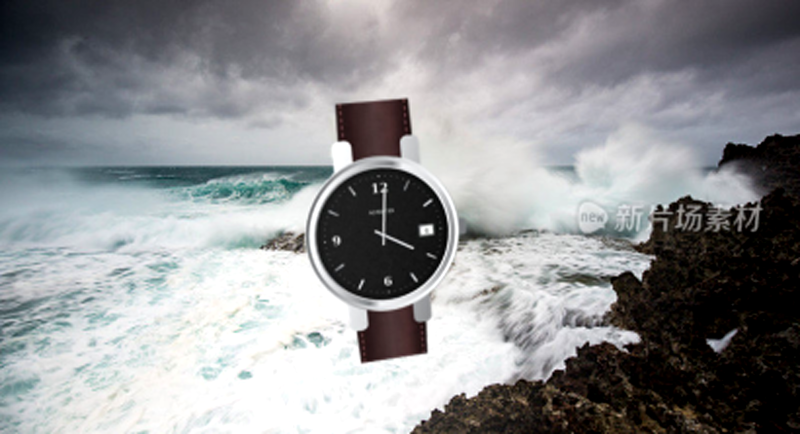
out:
{"hour": 4, "minute": 1}
